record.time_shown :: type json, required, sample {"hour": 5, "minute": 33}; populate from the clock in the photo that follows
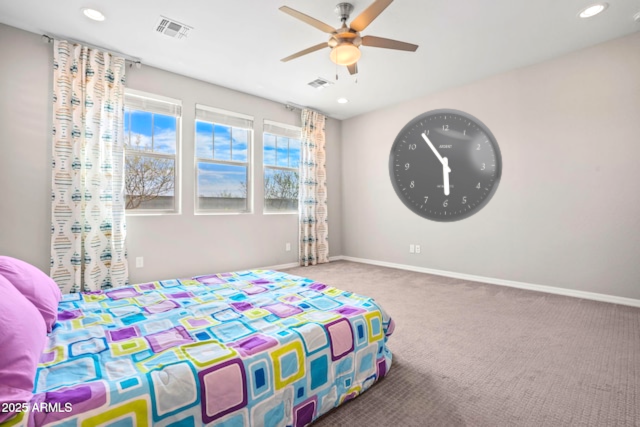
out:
{"hour": 5, "minute": 54}
